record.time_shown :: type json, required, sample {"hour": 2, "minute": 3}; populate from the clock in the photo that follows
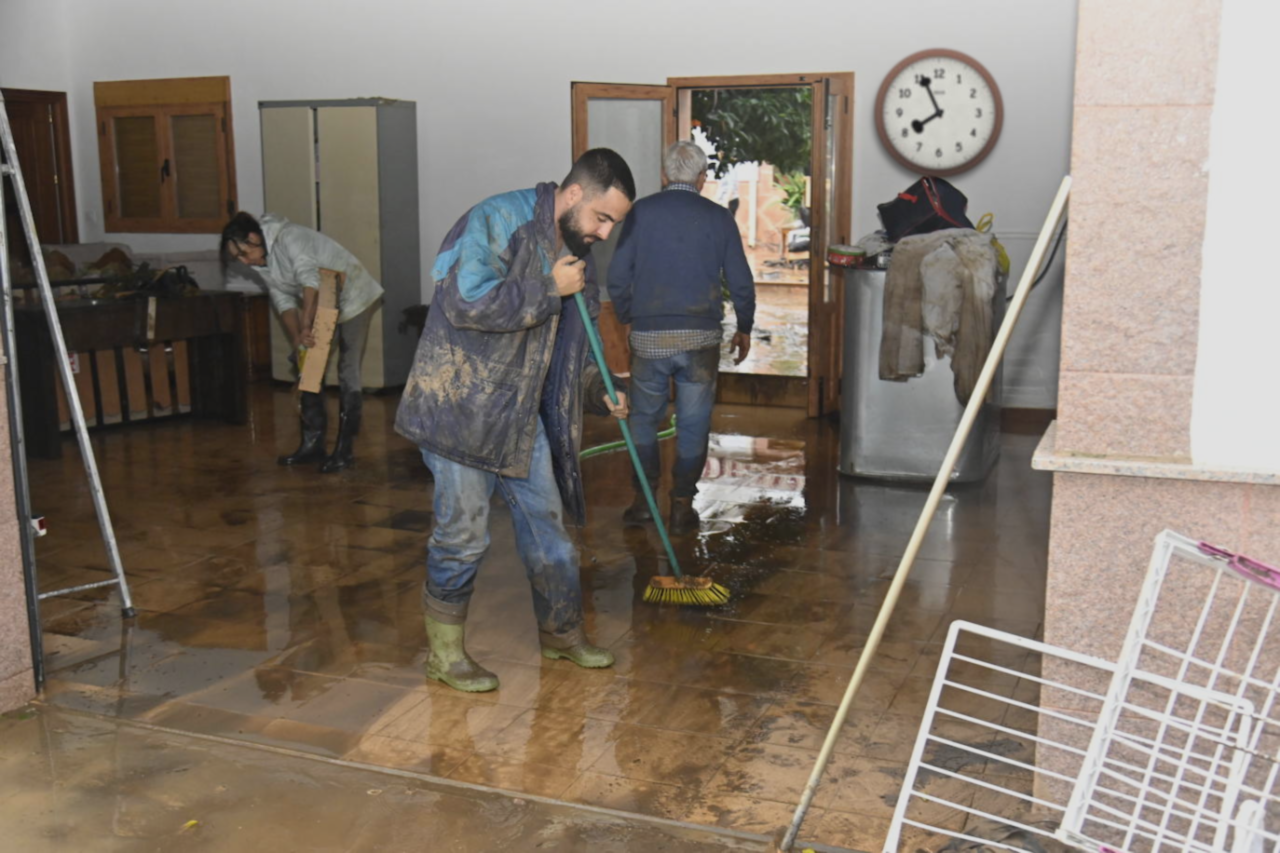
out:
{"hour": 7, "minute": 56}
